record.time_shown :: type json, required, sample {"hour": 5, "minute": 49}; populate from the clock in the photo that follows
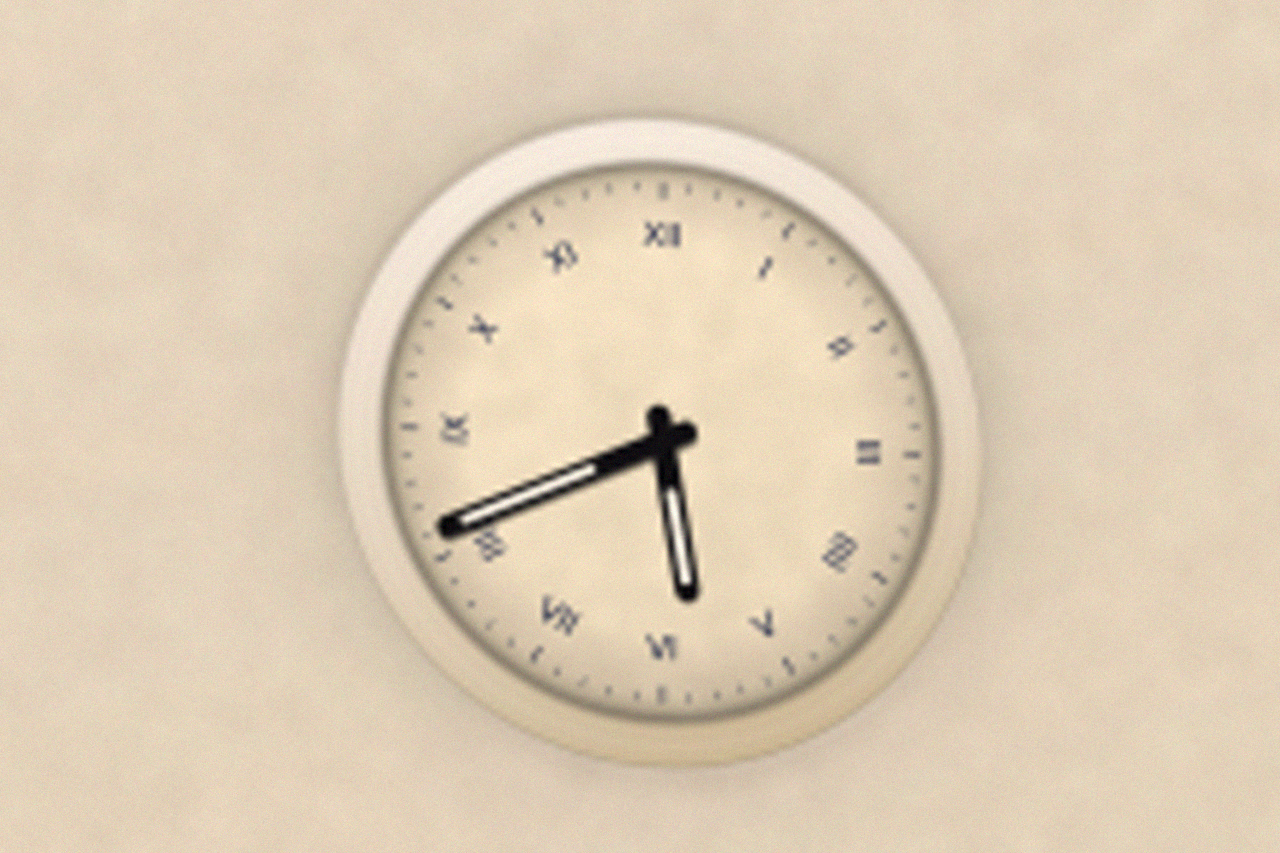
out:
{"hour": 5, "minute": 41}
